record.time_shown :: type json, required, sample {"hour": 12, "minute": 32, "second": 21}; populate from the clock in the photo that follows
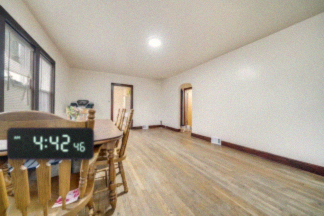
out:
{"hour": 4, "minute": 42, "second": 46}
